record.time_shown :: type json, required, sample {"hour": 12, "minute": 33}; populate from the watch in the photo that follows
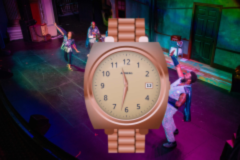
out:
{"hour": 11, "minute": 32}
